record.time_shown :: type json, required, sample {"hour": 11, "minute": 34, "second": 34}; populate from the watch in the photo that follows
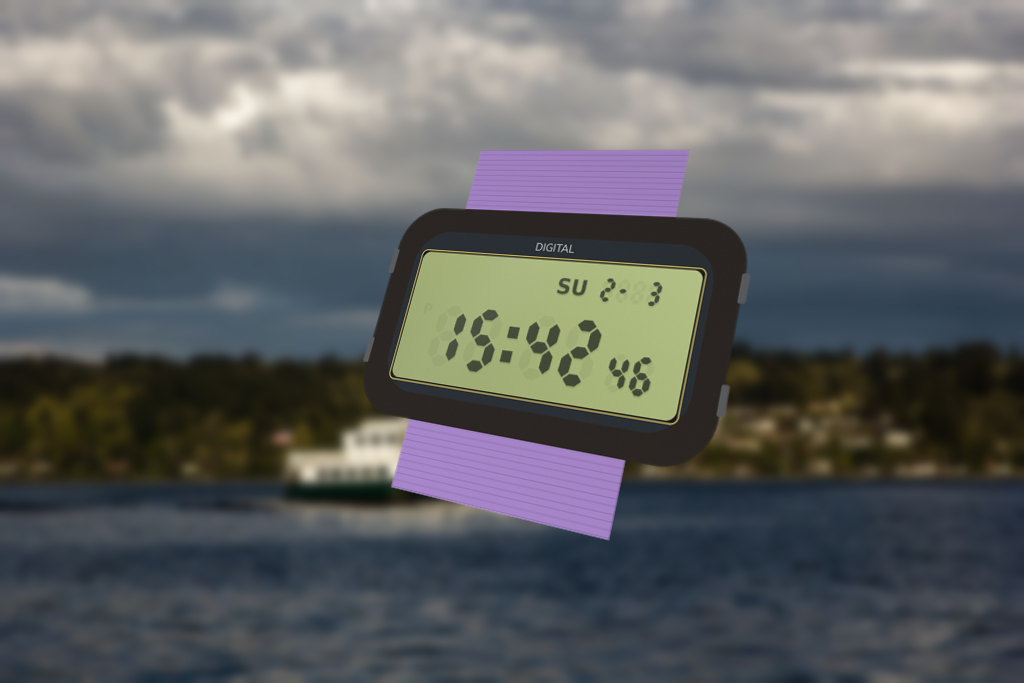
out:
{"hour": 15, "minute": 42, "second": 46}
